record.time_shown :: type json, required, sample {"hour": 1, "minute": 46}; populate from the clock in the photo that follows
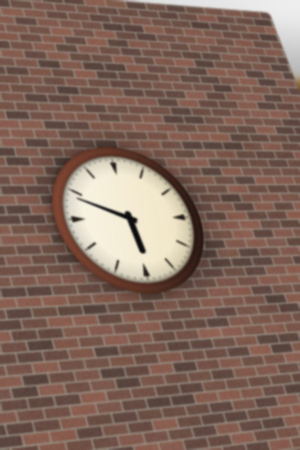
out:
{"hour": 5, "minute": 49}
